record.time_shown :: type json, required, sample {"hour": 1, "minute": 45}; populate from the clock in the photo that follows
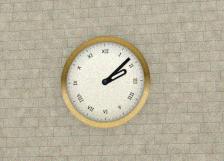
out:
{"hour": 2, "minute": 8}
